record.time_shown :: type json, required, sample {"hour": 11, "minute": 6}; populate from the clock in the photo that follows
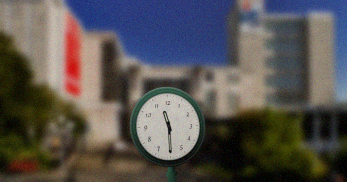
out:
{"hour": 11, "minute": 30}
